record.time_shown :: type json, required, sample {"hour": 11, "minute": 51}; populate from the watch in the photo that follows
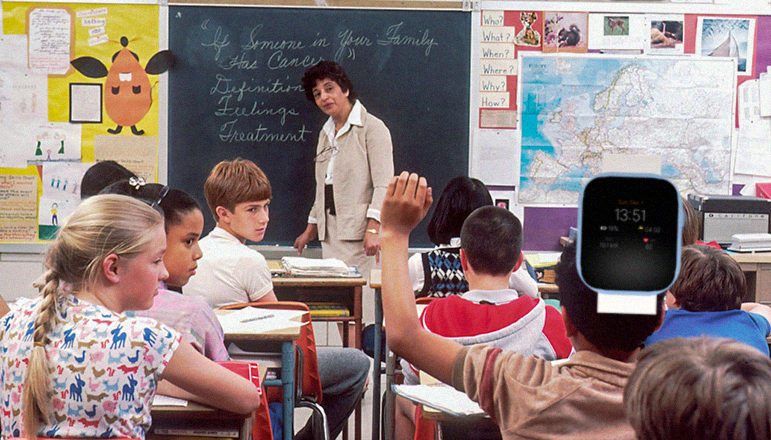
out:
{"hour": 13, "minute": 51}
